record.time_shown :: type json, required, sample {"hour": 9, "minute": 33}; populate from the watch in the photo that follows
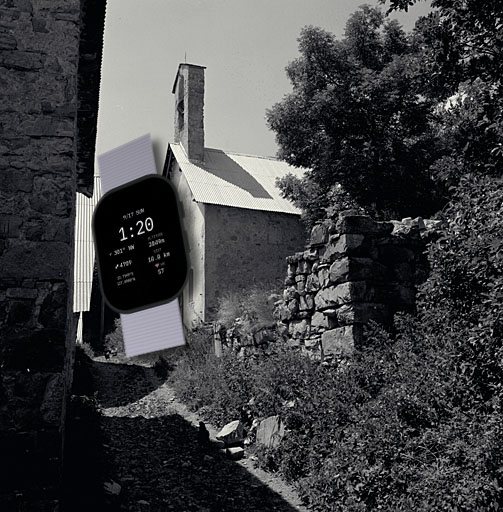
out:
{"hour": 1, "minute": 20}
